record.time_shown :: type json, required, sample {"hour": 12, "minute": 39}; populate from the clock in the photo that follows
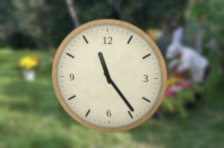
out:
{"hour": 11, "minute": 24}
